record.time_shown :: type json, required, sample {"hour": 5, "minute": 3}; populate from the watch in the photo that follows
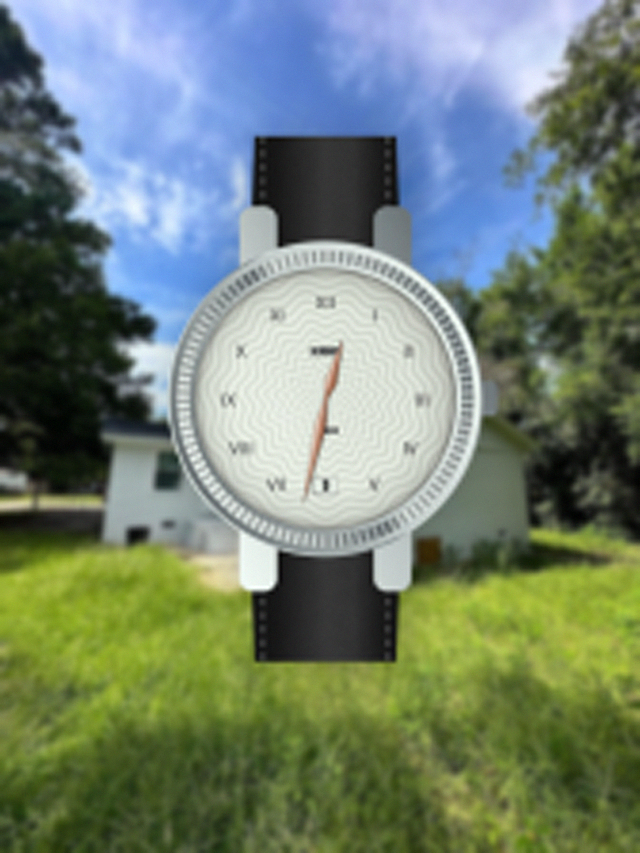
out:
{"hour": 12, "minute": 32}
